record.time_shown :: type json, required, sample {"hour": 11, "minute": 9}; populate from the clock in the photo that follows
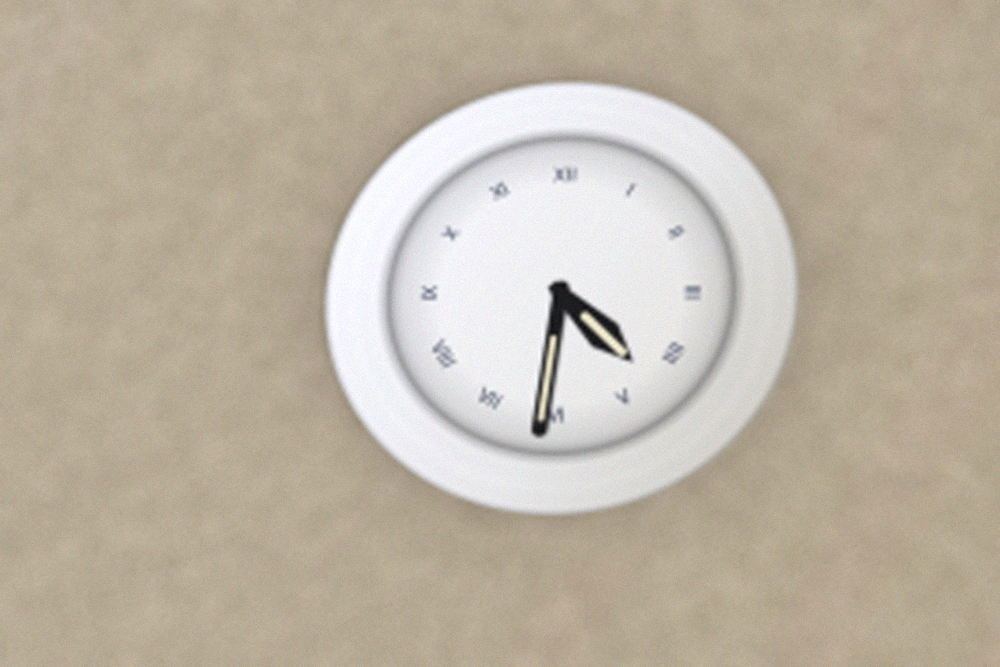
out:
{"hour": 4, "minute": 31}
